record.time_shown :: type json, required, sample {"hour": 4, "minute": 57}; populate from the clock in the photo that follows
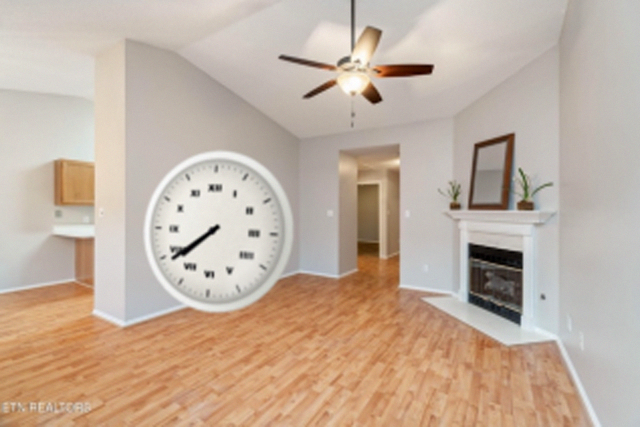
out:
{"hour": 7, "minute": 39}
